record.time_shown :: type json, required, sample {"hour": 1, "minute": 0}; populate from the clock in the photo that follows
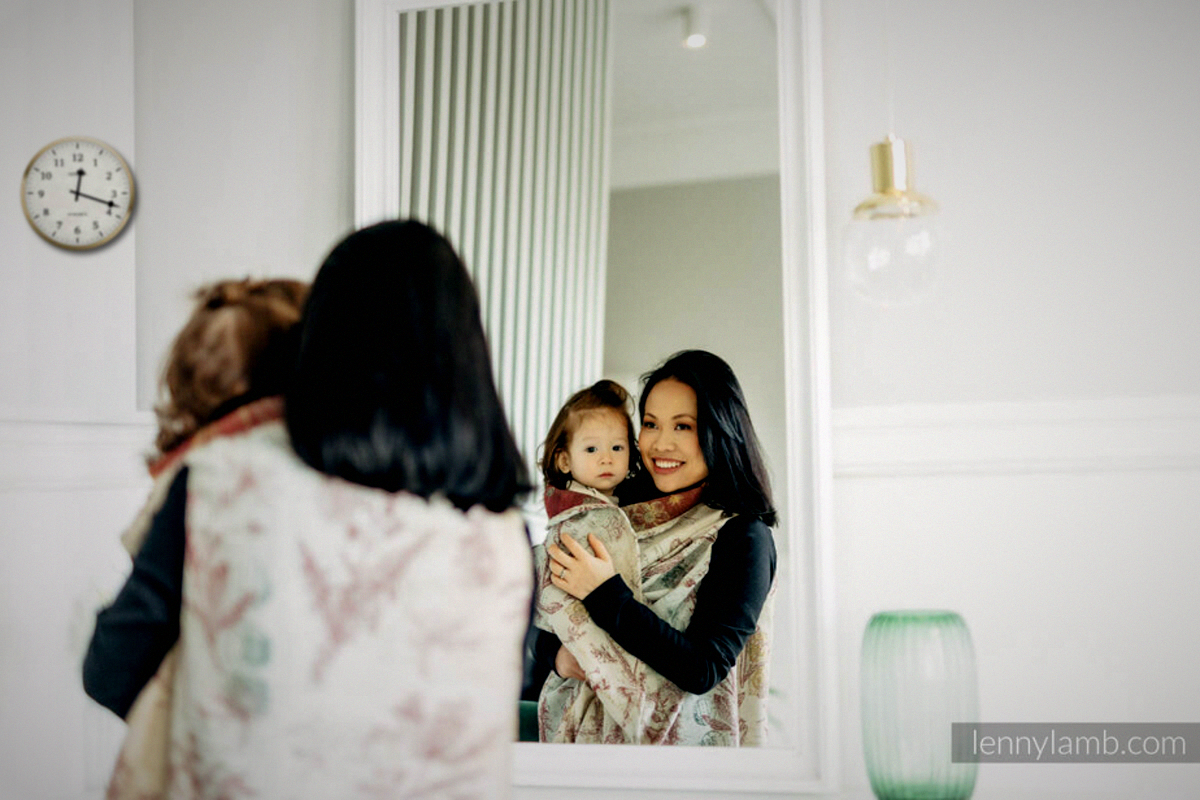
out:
{"hour": 12, "minute": 18}
